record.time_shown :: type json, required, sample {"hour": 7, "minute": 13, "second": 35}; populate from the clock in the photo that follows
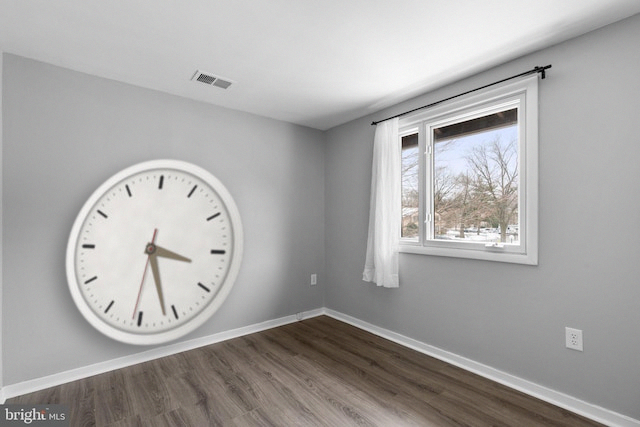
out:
{"hour": 3, "minute": 26, "second": 31}
